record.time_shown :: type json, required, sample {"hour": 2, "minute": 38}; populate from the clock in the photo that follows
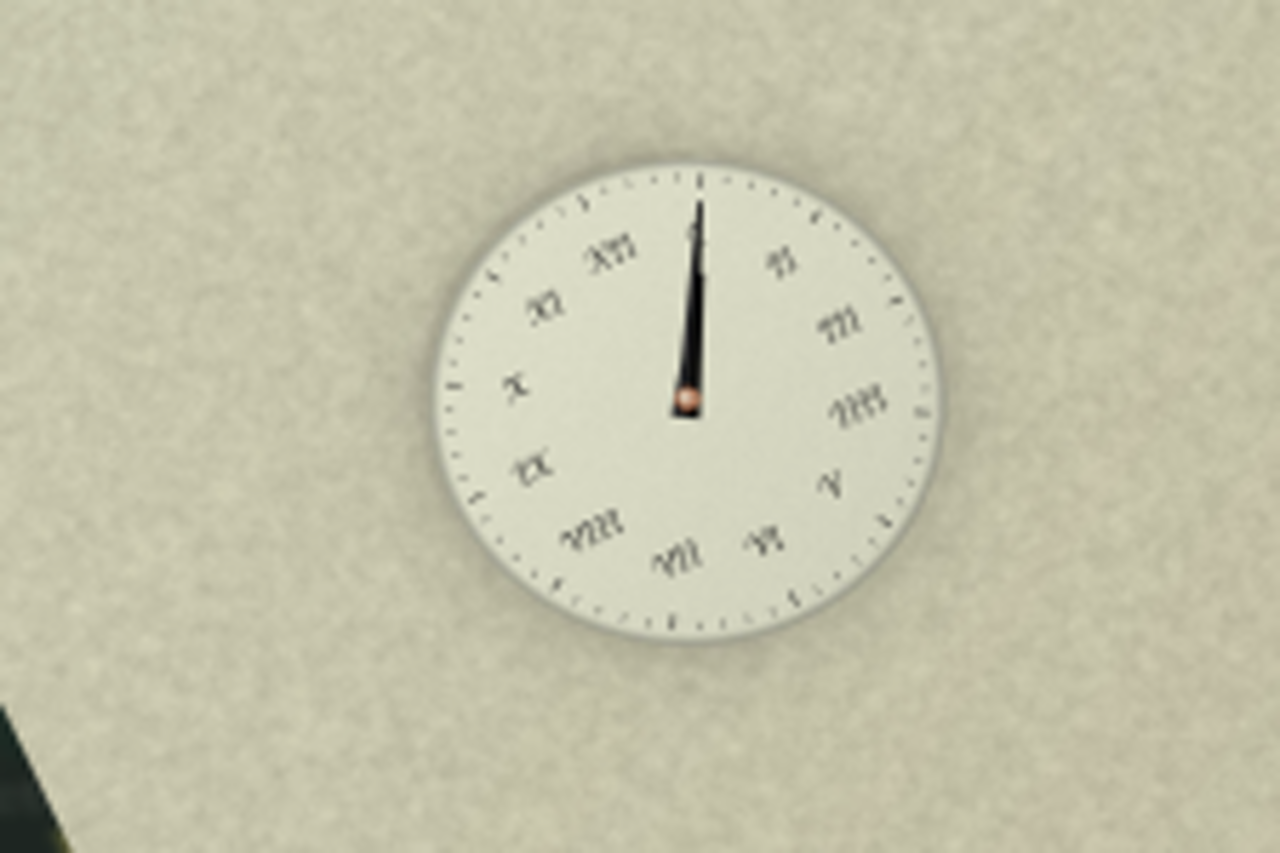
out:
{"hour": 1, "minute": 5}
